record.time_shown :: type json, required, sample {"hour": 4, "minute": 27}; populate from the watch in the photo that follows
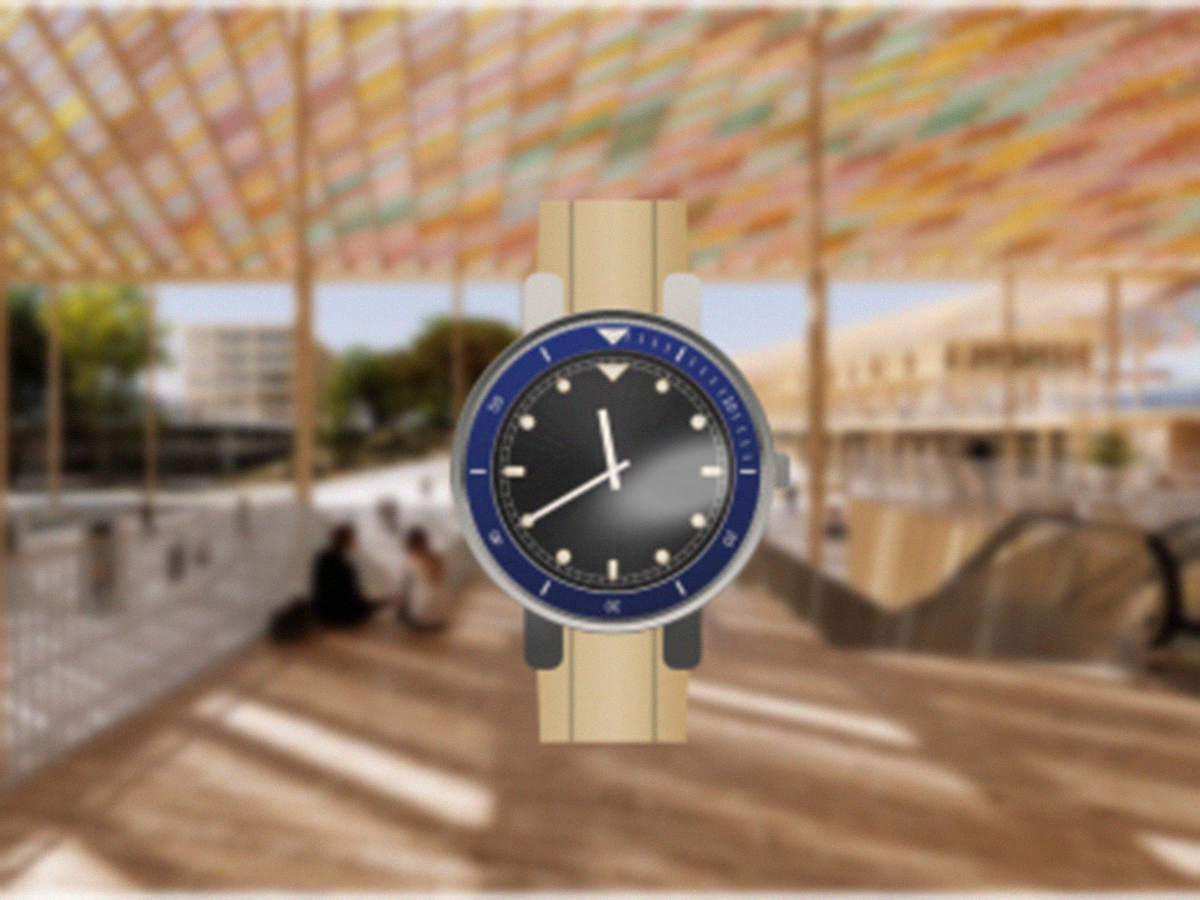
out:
{"hour": 11, "minute": 40}
